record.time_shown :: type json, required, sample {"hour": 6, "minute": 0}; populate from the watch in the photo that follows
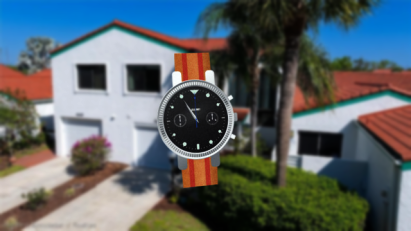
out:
{"hour": 10, "minute": 55}
